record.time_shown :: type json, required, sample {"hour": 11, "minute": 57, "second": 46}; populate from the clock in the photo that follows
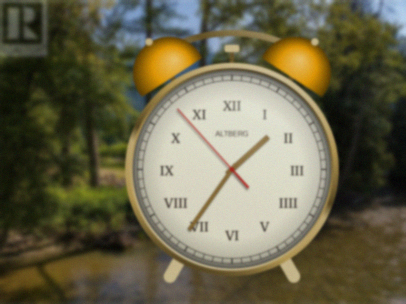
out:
{"hour": 1, "minute": 35, "second": 53}
